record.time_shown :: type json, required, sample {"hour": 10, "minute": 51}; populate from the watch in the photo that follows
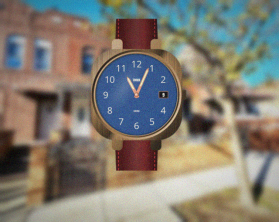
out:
{"hour": 11, "minute": 4}
